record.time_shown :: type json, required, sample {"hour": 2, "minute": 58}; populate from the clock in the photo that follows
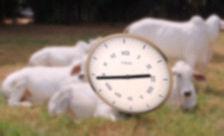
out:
{"hour": 2, "minute": 44}
